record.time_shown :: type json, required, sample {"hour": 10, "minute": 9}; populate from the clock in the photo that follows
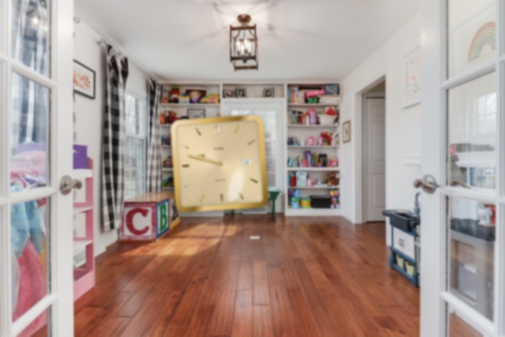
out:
{"hour": 9, "minute": 48}
